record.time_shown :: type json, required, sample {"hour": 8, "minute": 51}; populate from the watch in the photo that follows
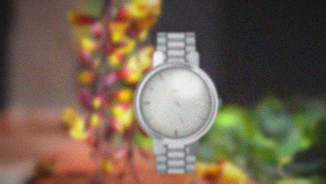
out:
{"hour": 5, "minute": 26}
